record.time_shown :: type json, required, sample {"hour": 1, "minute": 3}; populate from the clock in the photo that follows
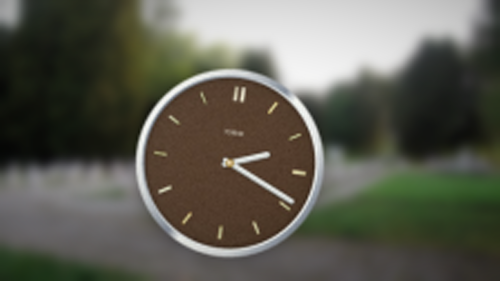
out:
{"hour": 2, "minute": 19}
